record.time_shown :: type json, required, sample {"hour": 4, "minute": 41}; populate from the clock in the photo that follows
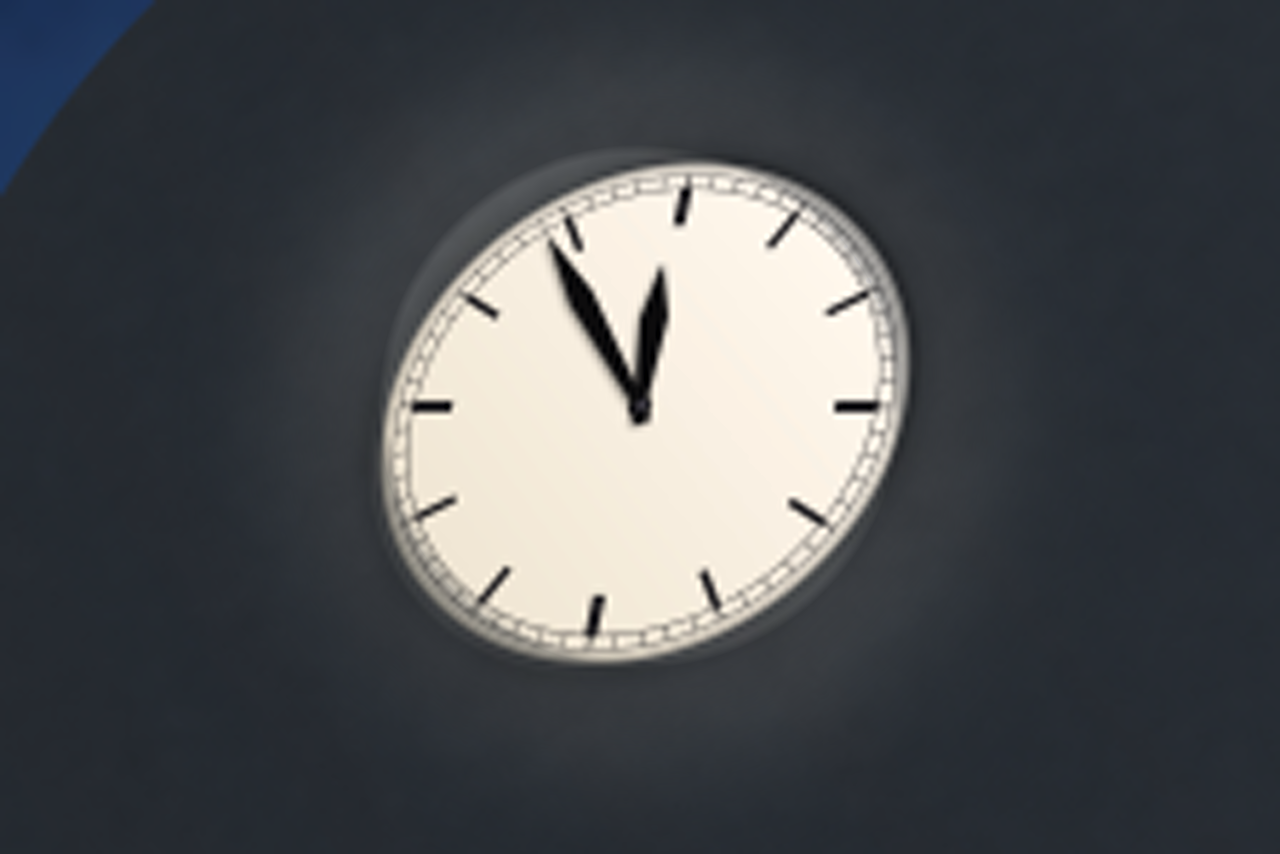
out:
{"hour": 11, "minute": 54}
